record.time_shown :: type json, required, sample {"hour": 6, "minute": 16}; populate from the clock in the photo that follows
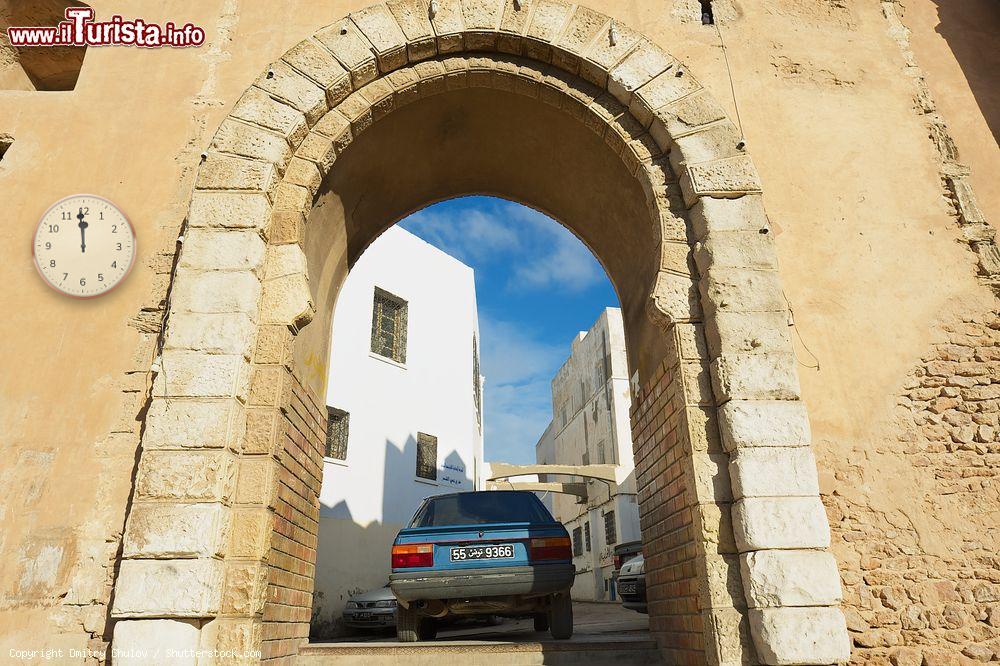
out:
{"hour": 11, "minute": 59}
